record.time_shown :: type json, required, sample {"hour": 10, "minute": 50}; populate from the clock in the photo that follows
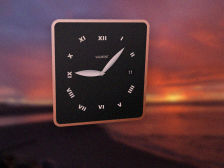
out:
{"hour": 9, "minute": 7}
